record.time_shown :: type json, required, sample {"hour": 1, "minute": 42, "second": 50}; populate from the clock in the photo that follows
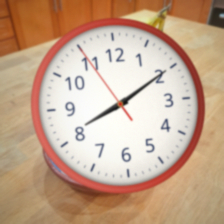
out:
{"hour": 8, "minute": 9, "second": 55}
